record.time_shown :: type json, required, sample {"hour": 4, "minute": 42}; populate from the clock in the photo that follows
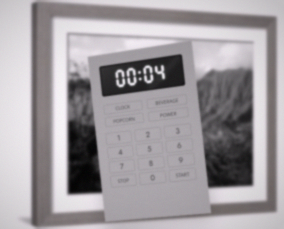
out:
{"hour": 0, "minute": 4}
